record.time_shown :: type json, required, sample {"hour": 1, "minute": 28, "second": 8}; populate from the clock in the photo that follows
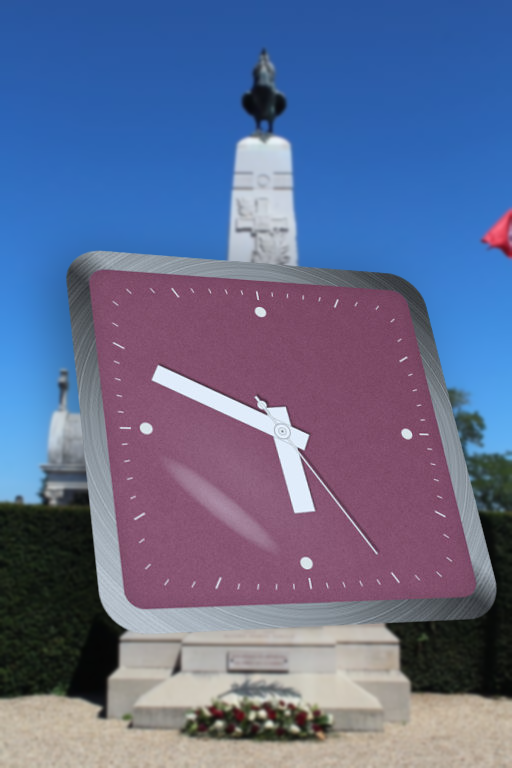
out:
{"hour": 5, "minute": 49, "second": 25}
